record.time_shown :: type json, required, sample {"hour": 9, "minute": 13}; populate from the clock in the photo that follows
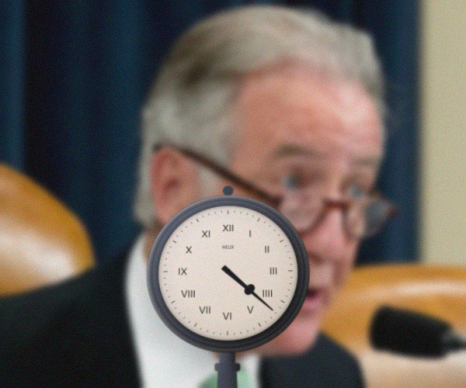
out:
{"hour": 4, "minute": 22}
